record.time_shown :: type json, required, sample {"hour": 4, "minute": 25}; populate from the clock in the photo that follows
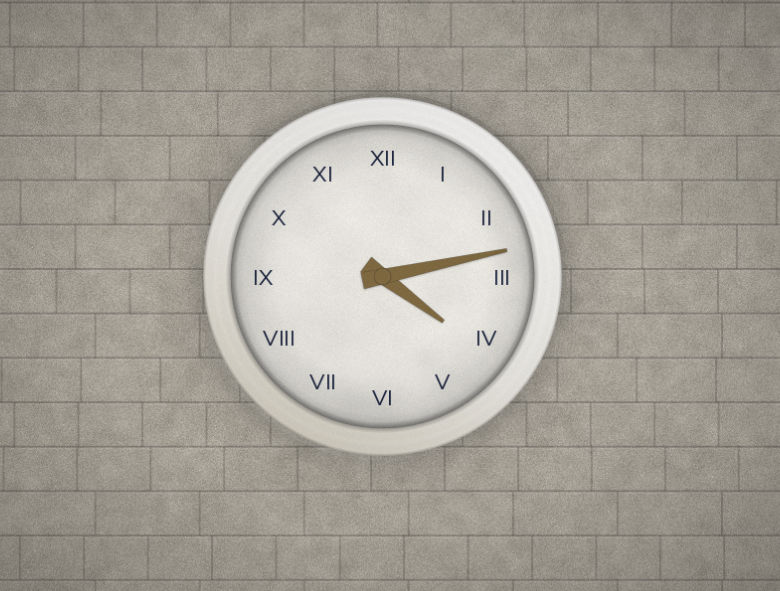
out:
{"hour": 4, "minute": 13}
